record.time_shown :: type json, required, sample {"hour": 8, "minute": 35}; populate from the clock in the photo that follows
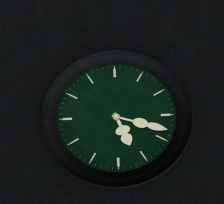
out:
{"hour": 5, "minute": 18}
